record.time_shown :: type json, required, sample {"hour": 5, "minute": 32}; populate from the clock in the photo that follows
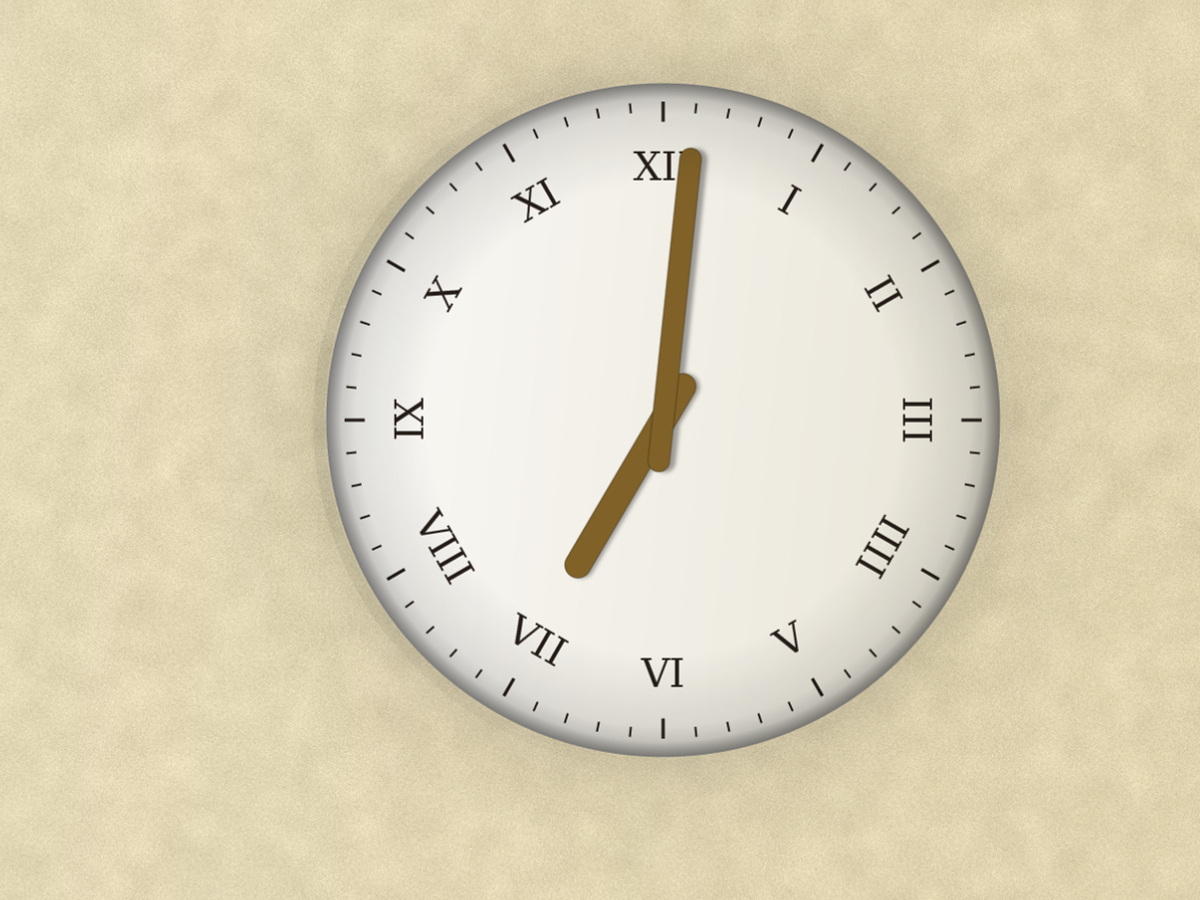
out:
{"hour": 7, "minute": 1}
